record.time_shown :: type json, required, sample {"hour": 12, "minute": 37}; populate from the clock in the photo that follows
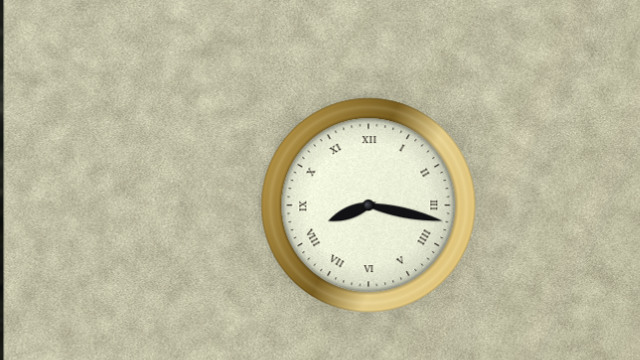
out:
{"hour": 8, "minute": 17}
